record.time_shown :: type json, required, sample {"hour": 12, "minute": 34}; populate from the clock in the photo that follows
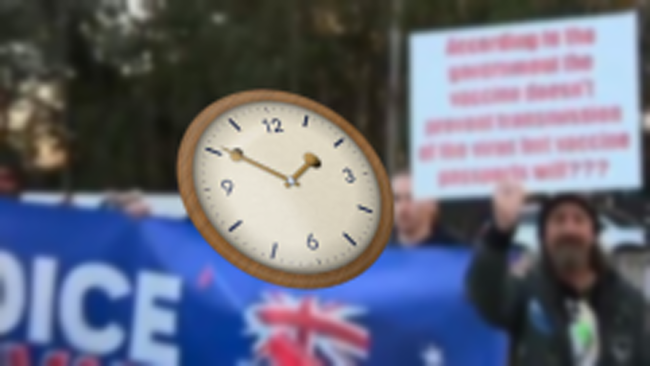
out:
{"hour": 1, "minute": 51}
